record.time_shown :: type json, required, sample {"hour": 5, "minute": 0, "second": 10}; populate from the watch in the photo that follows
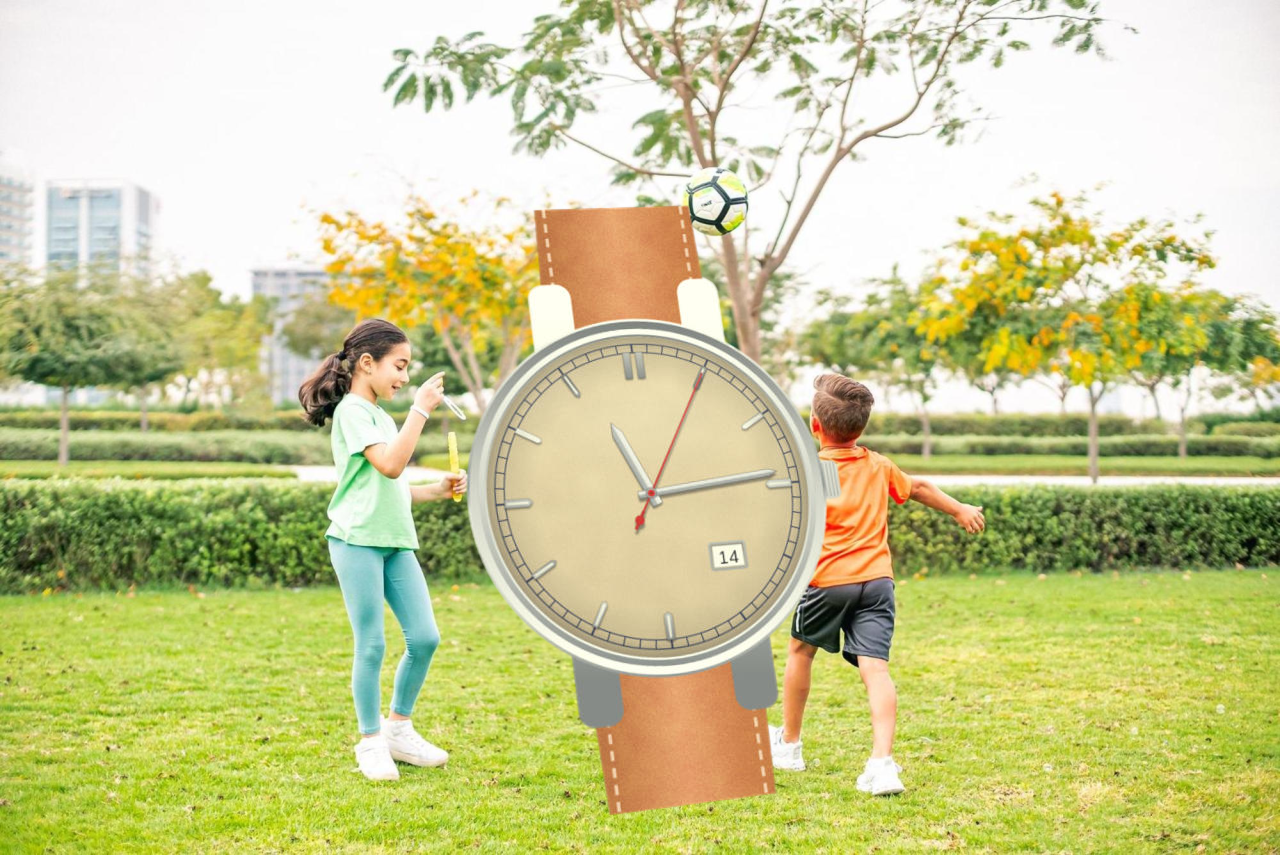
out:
{"hour": 11, "minute": 14, "second": 5}
